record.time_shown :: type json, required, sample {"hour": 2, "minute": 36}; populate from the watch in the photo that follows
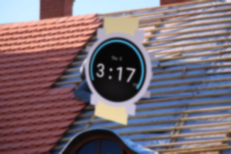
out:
{"hour": 3, "minute": 17}
